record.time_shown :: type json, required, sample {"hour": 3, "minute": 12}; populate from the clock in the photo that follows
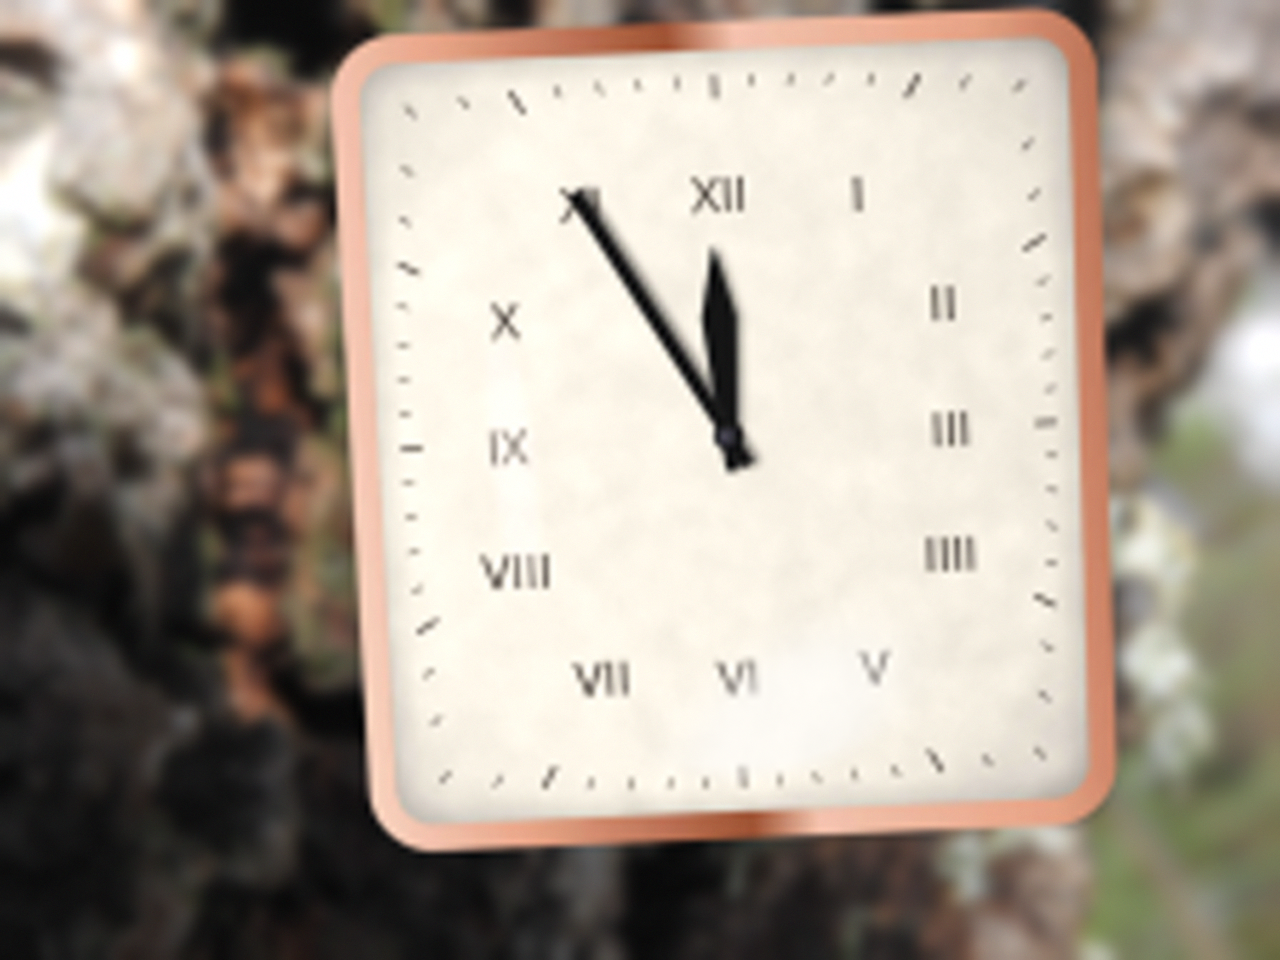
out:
{"hour": 11, "minute": 55}
